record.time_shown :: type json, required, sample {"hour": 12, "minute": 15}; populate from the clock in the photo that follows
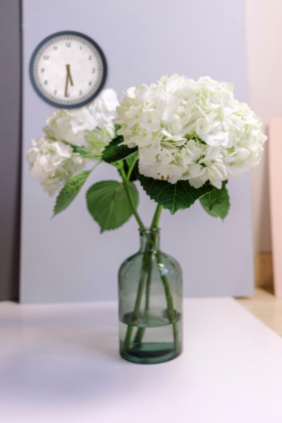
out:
{"hour": 5, "minute": 31}
